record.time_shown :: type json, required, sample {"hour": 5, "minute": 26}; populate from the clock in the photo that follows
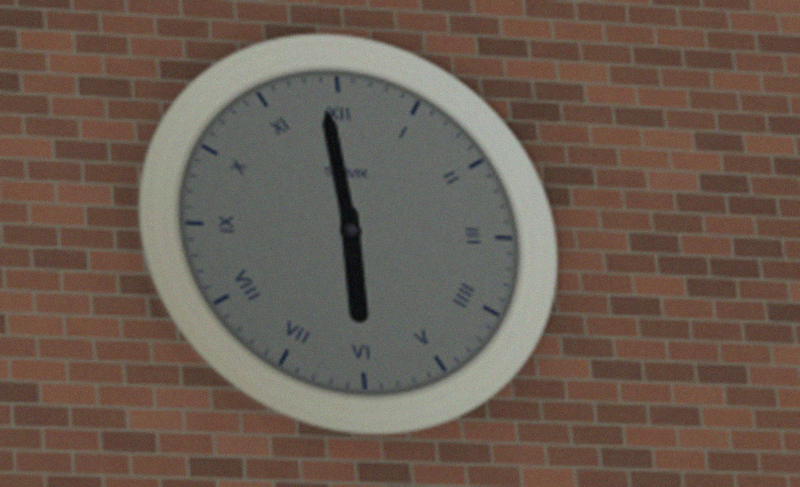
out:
{"hour": 5, "minute": 59}
